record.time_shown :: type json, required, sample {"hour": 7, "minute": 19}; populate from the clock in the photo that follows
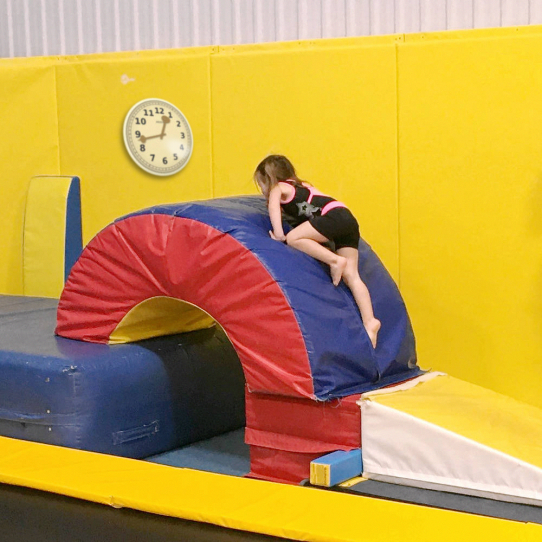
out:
{"hour": 12, "minute": 43}
